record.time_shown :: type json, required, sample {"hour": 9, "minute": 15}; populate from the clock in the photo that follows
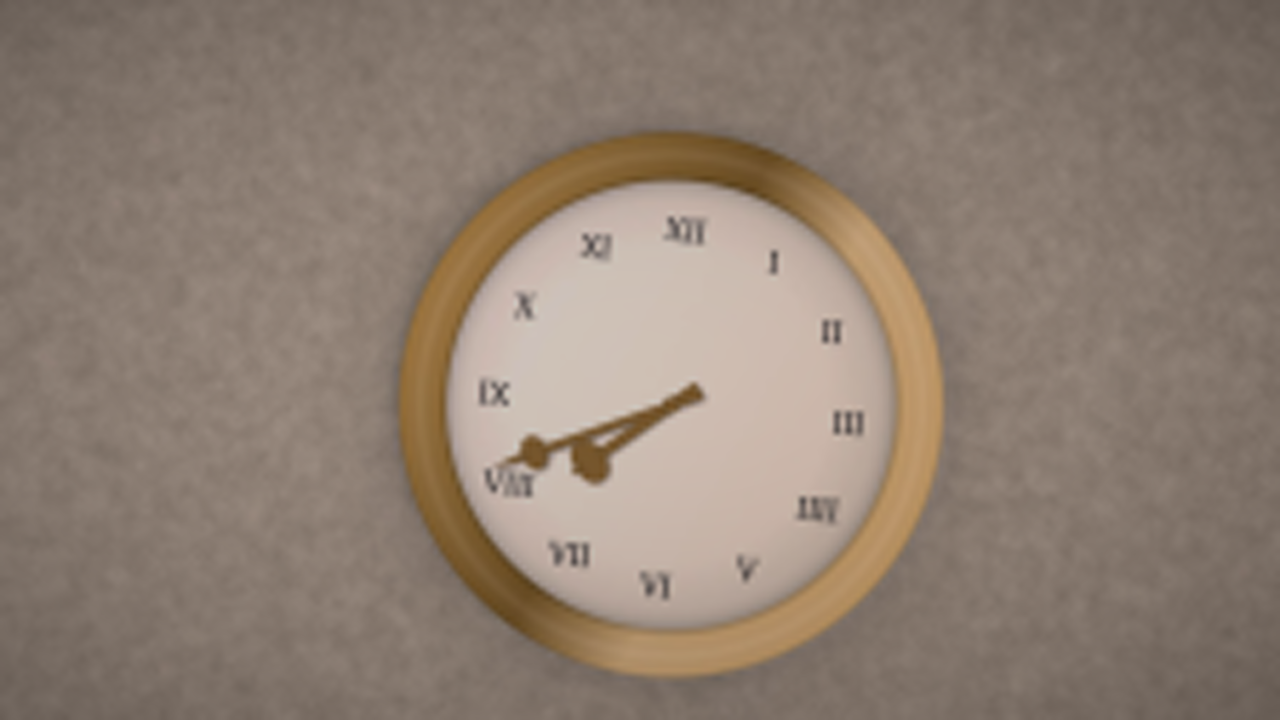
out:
{"hour": 7, "minute": 41}
